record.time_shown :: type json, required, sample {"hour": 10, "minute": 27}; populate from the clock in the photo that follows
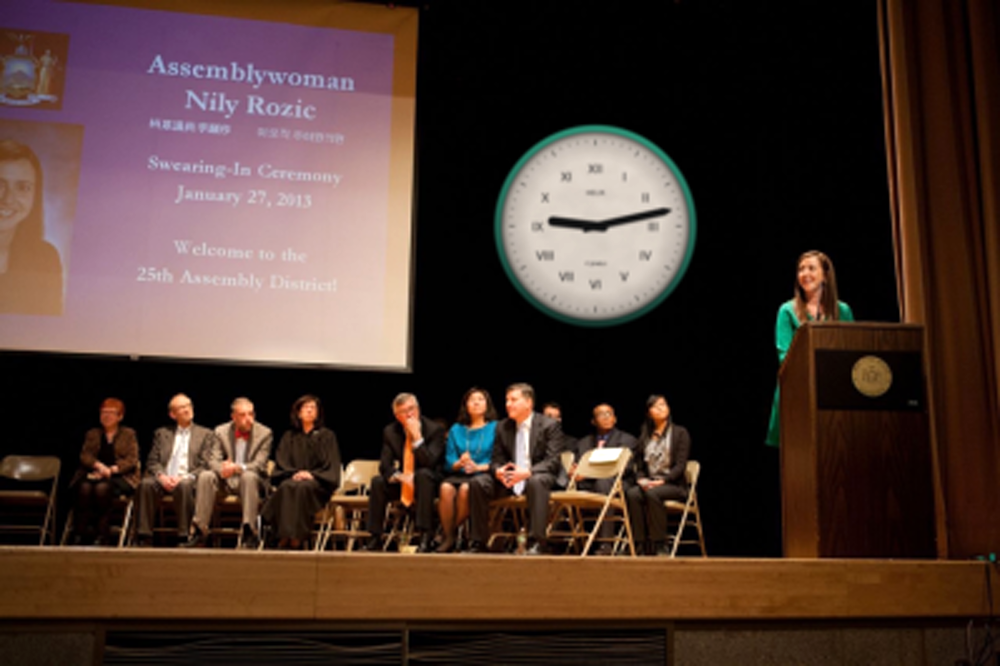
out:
{"hour": 9, "minute": 13}
